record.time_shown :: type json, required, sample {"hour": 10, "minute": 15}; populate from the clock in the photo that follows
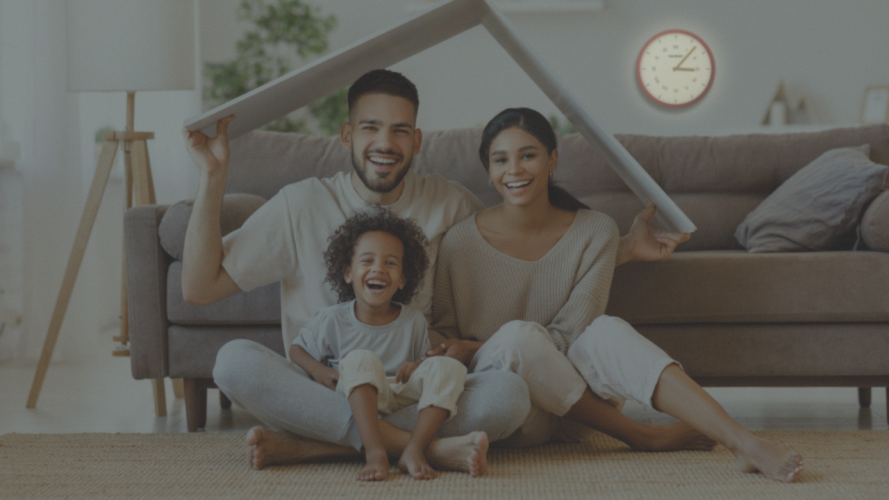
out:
{"hour": 3, "minute": 7}
